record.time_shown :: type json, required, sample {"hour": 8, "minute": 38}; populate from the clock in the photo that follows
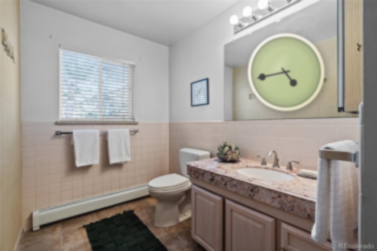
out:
{"hour": 4, "minute": 43}
